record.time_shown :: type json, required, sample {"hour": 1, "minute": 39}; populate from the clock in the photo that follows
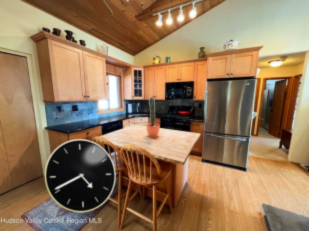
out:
{"hour": 4, "minute": 41}
